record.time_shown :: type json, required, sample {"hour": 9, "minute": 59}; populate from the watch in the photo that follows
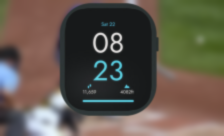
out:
{"hour": 8, "minute": 23}
